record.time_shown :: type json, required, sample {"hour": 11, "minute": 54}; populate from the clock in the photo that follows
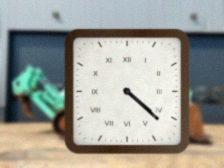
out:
{"hour": 4, "minute": 22}
